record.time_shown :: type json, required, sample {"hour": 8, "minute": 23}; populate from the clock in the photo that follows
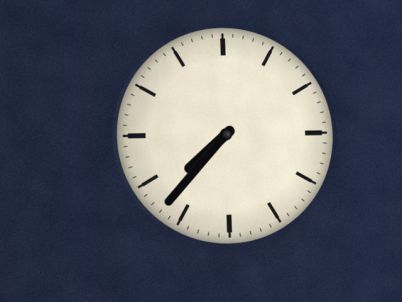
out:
{"hour": 7, "minute": 37}
